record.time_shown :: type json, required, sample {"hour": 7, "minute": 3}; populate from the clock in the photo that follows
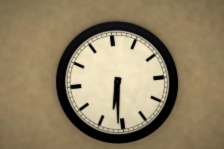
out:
{"hour": 6, "minute": 31}
